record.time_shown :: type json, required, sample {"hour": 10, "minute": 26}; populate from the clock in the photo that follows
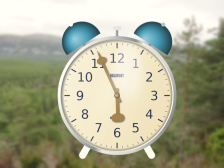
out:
{"hour": 5, "minute": 56}
